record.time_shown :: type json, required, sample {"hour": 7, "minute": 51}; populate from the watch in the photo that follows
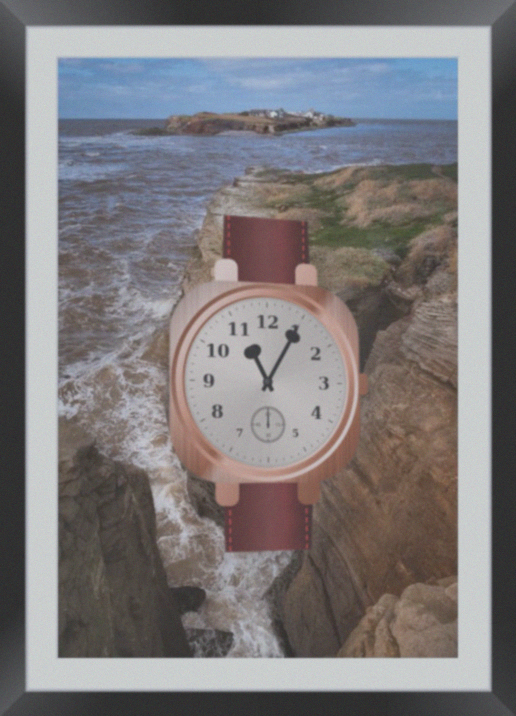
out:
{"hour": 11, "minute": 5}
